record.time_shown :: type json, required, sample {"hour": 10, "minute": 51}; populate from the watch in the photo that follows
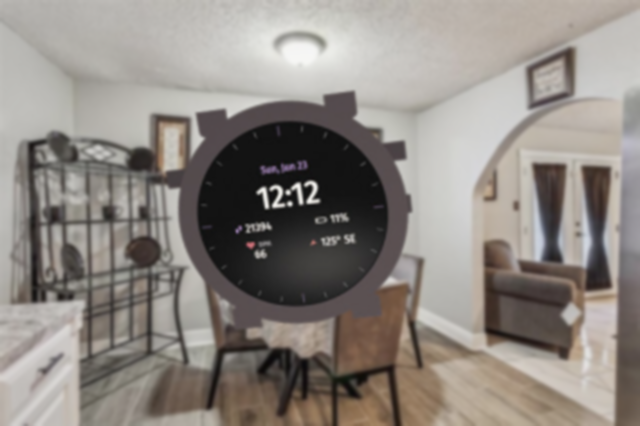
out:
{"hour": 12, "minute": 12}
